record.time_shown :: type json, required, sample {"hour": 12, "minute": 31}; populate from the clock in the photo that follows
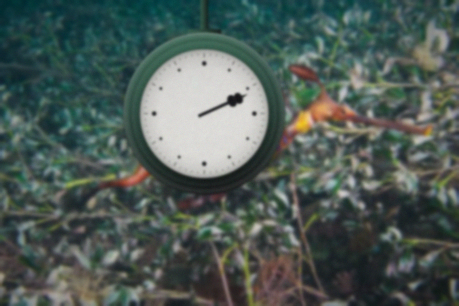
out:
{"hour": 2, "minute": 11}
